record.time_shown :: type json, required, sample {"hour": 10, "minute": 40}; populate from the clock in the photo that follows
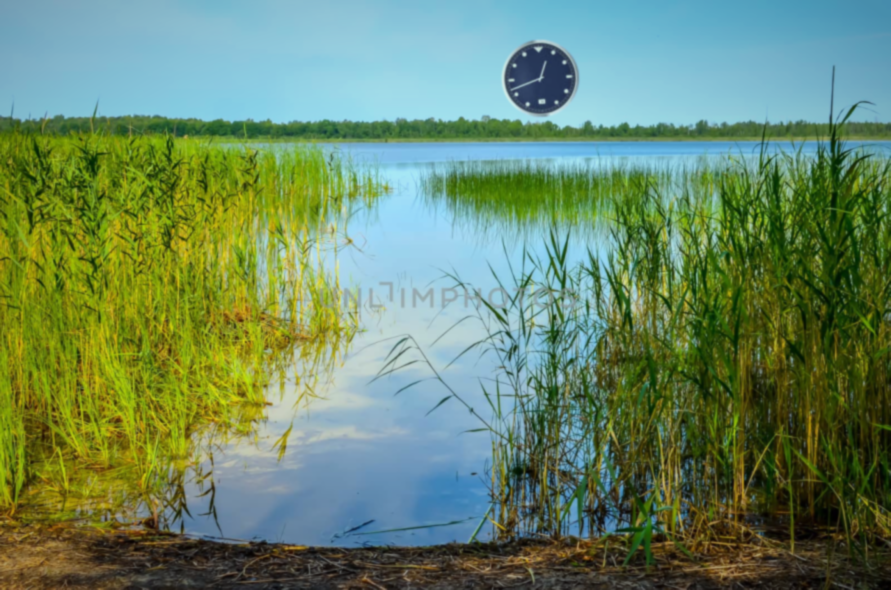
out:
{"hour": 12, "minute": 42}
